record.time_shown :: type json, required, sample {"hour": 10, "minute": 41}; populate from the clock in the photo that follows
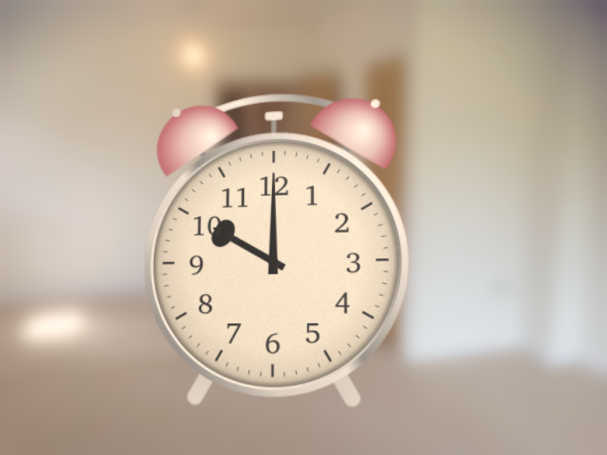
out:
{"hour": 10, "minute": 0}
